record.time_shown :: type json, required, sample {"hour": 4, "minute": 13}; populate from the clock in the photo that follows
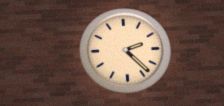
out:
{"hour": 2, "minute": 23}
